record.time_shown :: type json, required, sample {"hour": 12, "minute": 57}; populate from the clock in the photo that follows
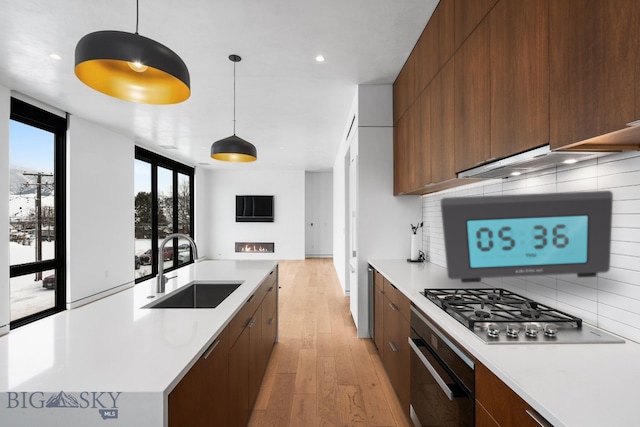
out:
{"hour": 5, "minute": 36}
